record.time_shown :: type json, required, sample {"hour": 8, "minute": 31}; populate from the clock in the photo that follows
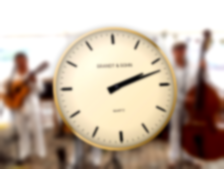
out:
{"hour": 2, "minute": 12}
